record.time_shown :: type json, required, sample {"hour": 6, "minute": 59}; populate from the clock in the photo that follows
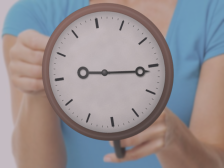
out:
{"hour": 9, "minute": 16}
